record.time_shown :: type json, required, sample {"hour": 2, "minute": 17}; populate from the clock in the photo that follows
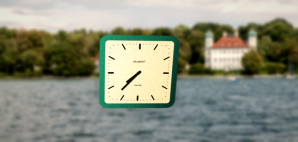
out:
{"hour": 7, "minute": 37}
